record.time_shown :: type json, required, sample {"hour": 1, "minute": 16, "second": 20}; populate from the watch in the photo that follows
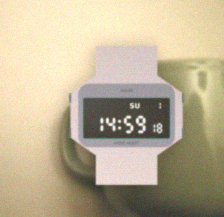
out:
{"hour": 14, "minute": 59, "second": 18}
